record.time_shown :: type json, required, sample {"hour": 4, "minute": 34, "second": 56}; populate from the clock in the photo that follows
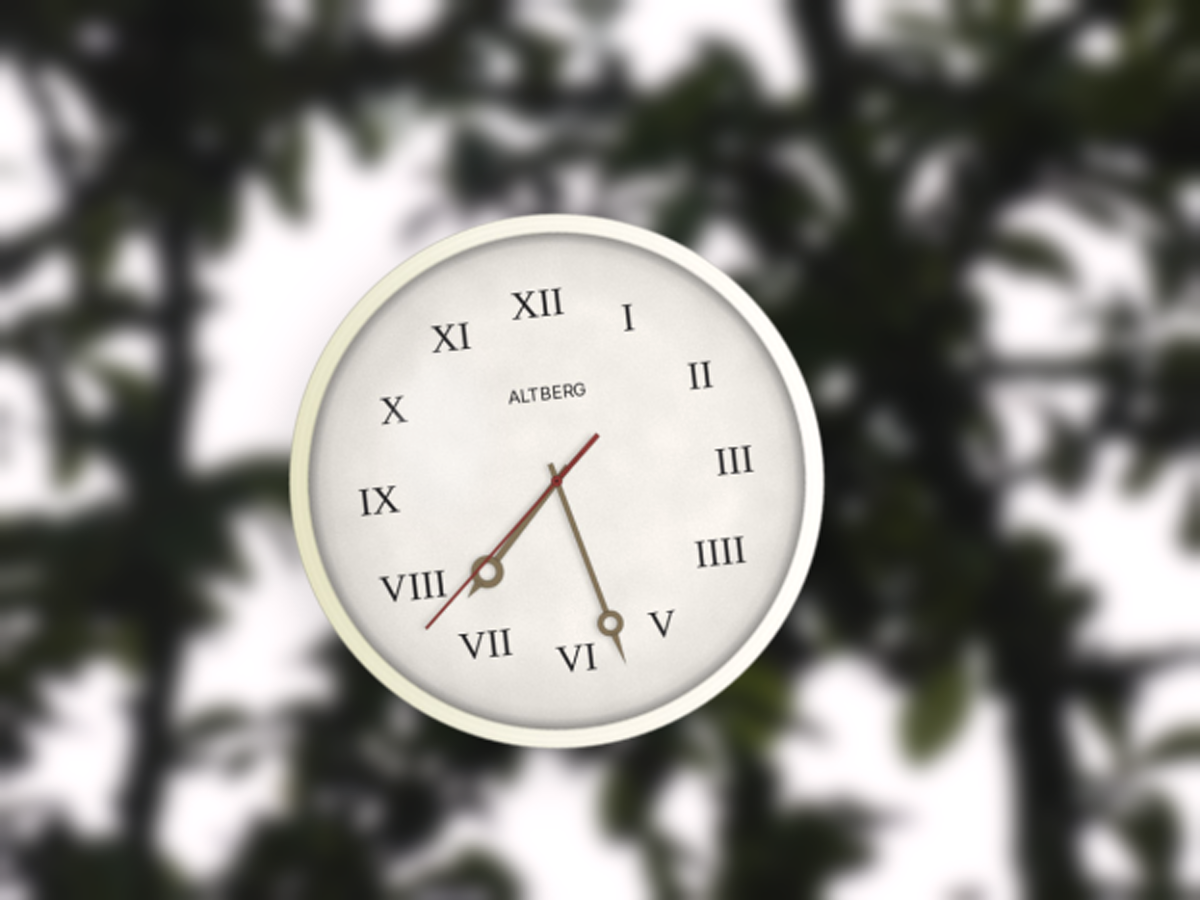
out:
{"hour": 7, "minute": 27, "second": 38}
